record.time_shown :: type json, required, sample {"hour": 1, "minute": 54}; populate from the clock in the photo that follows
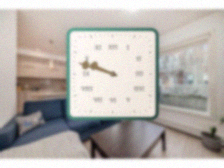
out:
{"hour": 9, "minute": 48}
